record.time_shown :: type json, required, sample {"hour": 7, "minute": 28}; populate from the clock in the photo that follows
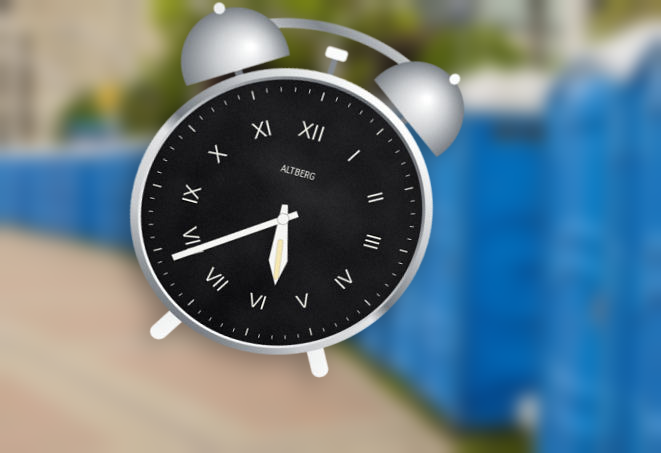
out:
{"hour": 5, "minute": 39}
